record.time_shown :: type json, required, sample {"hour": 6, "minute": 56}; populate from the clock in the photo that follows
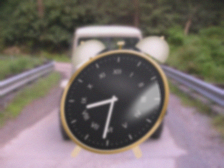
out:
{"hour": 8, "minute": 31}
